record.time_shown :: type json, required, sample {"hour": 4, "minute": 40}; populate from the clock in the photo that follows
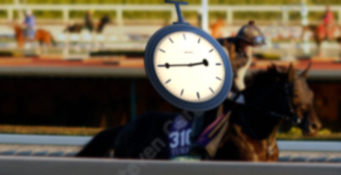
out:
{"hour": 2, "minute": 45}
